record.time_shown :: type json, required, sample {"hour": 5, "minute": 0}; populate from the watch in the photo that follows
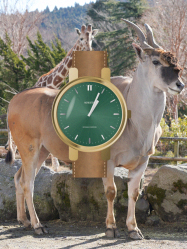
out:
{"hour": 1, "minute": 4}
